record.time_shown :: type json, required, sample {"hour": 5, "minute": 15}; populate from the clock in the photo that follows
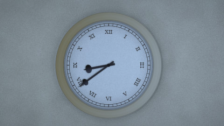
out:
{"hour": 8, "minute": 39}
